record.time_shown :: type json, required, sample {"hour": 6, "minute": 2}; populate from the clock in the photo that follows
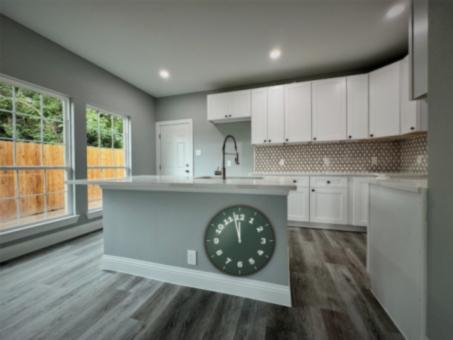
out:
{"hour": 11, "minute": 58}
